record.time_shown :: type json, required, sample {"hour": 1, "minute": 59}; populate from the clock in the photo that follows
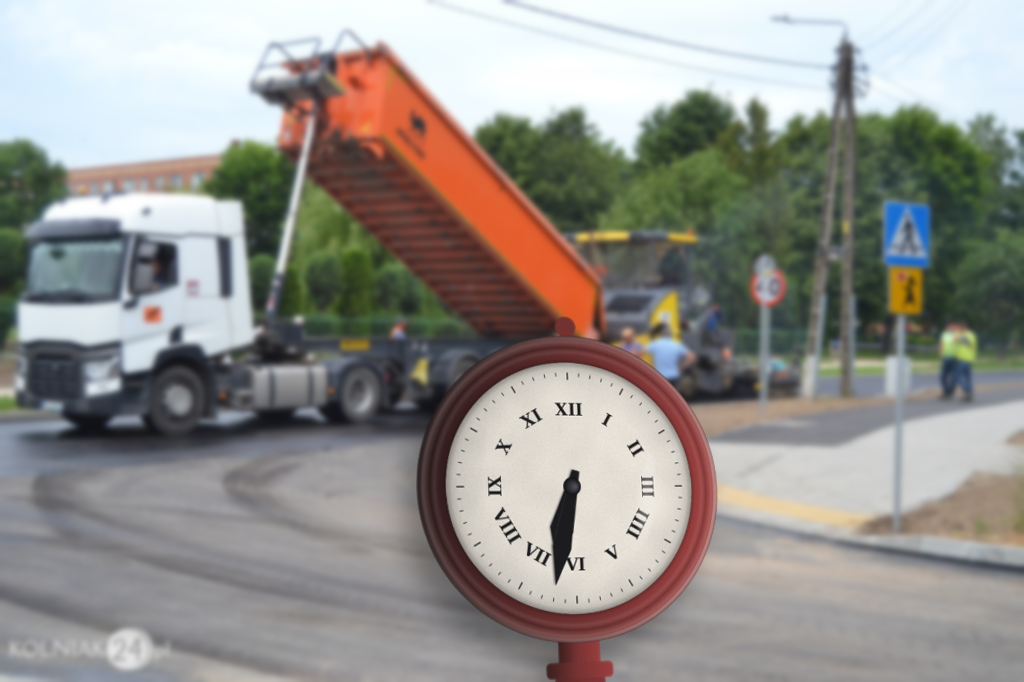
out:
{"hour": 6, "minute": 32}
